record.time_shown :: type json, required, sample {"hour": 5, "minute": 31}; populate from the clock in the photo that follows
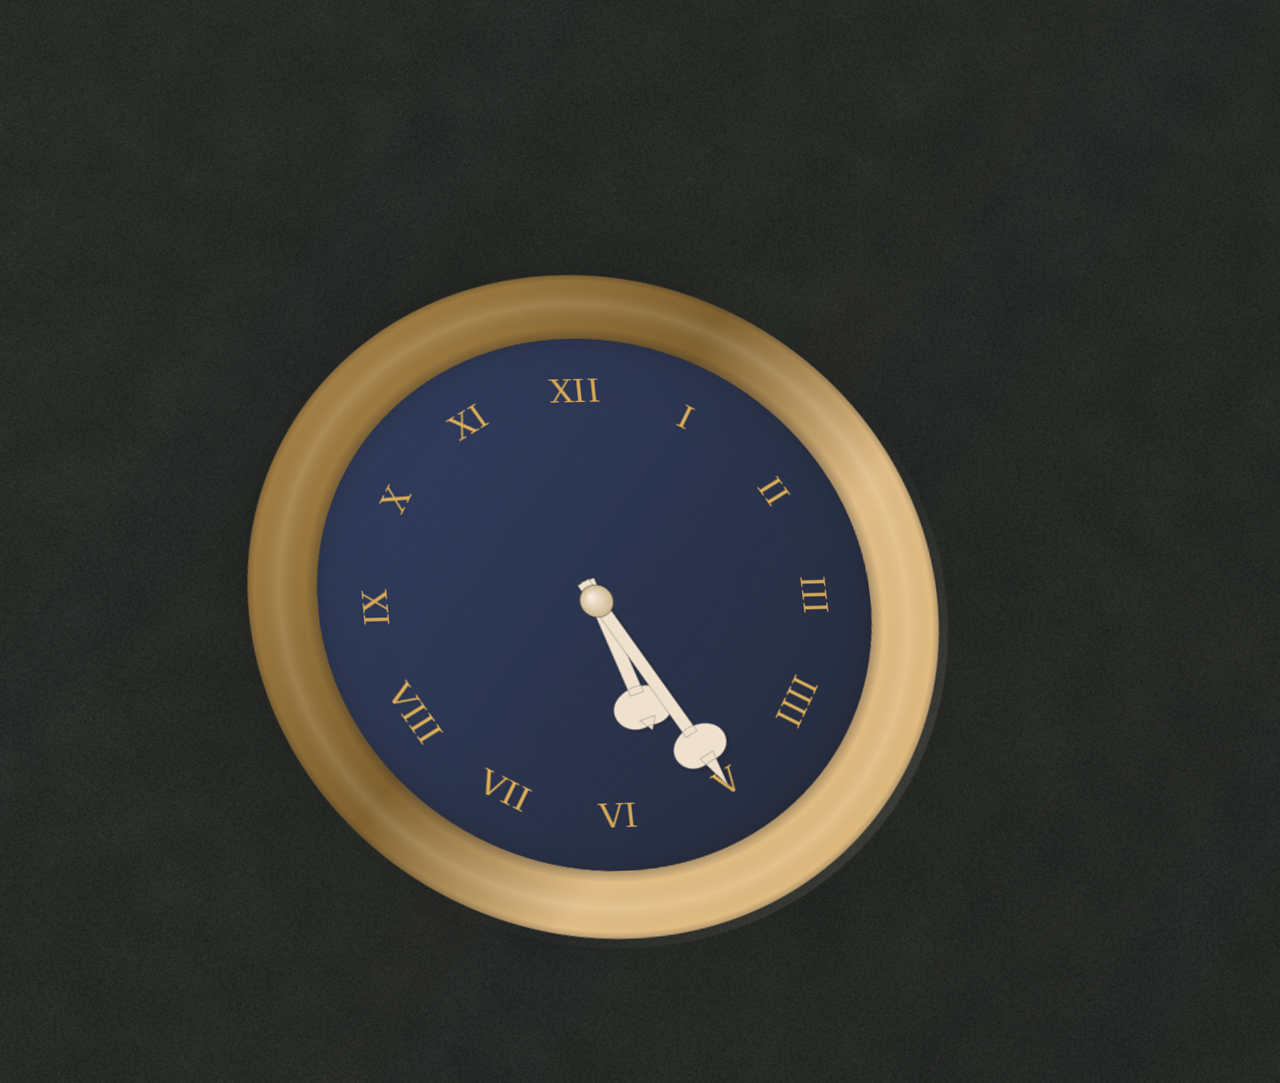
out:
{"hour": 5, "minute": 25}
